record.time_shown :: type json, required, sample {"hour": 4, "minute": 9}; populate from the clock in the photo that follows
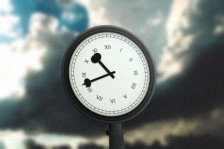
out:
{"hour": 10, "minute": 42}
